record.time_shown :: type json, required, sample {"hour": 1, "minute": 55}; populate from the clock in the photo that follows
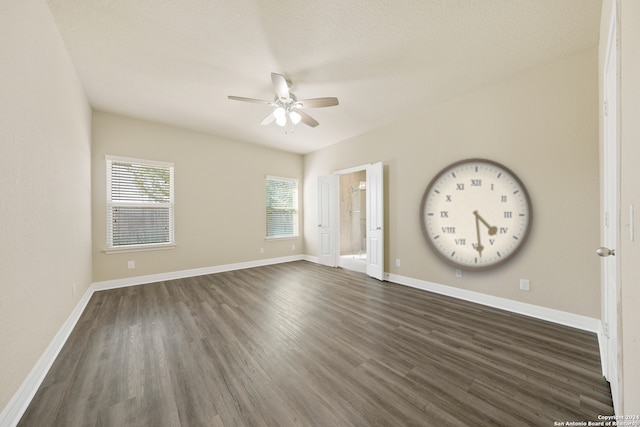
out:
{"hour": 4, "minute": 29}
